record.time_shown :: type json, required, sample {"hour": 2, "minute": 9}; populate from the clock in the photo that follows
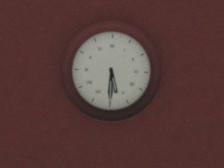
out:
{"hour": 5, "minute": 30}
